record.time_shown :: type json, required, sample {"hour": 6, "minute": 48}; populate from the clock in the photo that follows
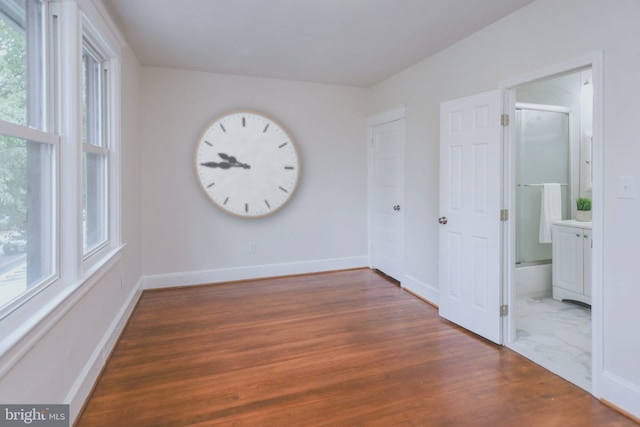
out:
{"hour": 9, "minute": 45}
